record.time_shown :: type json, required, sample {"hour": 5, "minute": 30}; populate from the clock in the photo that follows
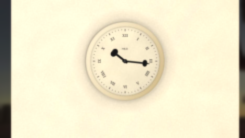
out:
{"hour": 10, "minute": 16}
